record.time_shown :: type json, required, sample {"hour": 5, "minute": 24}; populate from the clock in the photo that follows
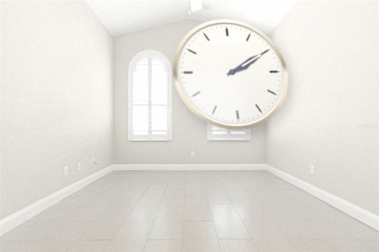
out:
{"hour": 2, "minute": 10}
